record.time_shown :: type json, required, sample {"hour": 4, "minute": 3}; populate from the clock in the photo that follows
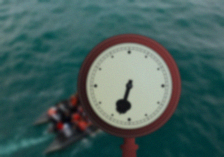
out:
{"hour": 6, "minute": 33}
